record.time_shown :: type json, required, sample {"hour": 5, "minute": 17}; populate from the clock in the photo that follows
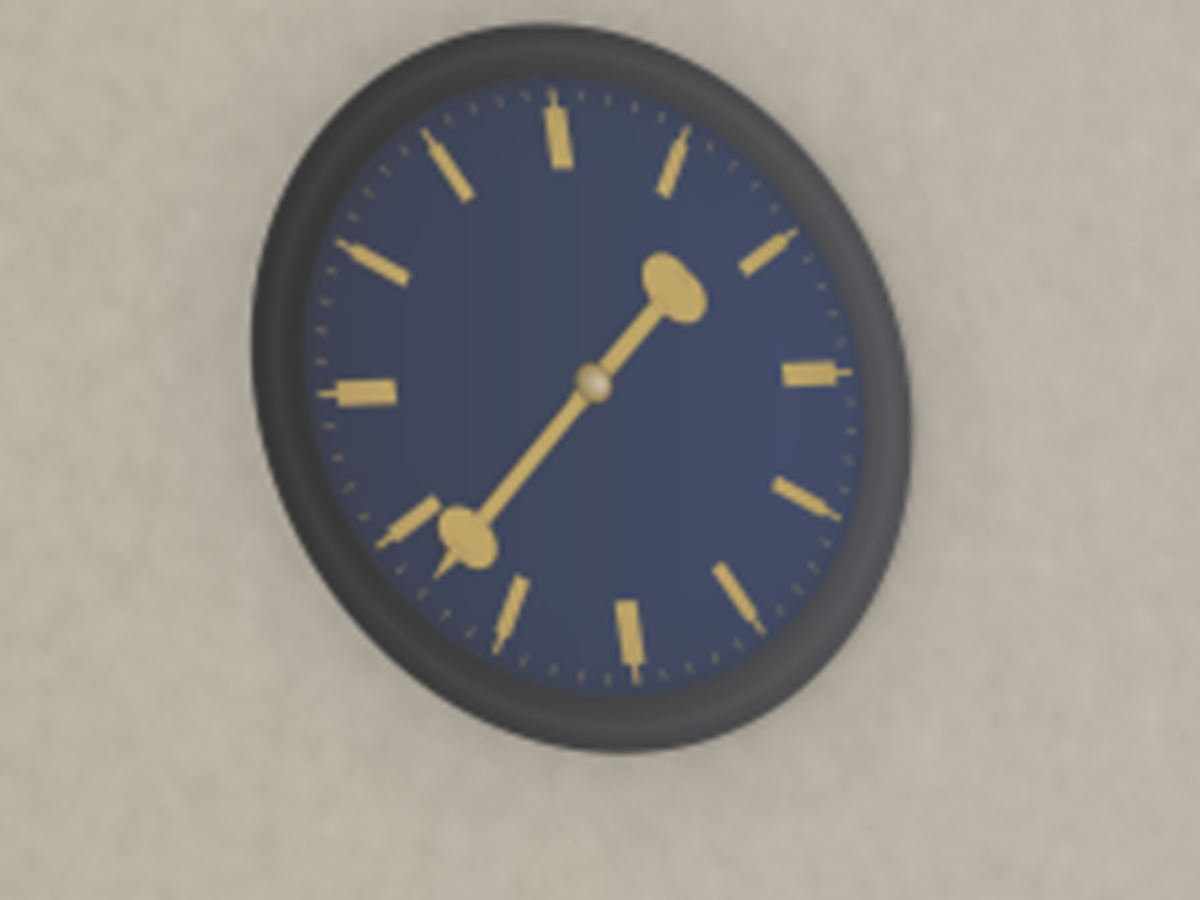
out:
{"hour": 1, "minute": 38}
